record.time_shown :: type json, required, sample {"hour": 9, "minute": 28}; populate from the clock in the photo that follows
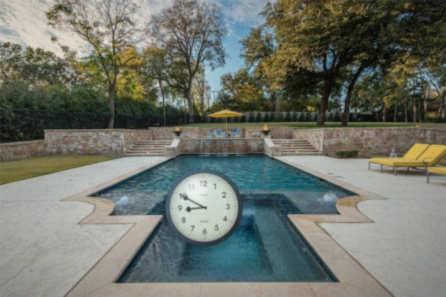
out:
{"hour": 8, "minute": 50}
